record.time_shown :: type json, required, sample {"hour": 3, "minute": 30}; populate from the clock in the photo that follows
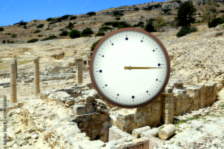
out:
{"hour": 3, "minute": 16}
